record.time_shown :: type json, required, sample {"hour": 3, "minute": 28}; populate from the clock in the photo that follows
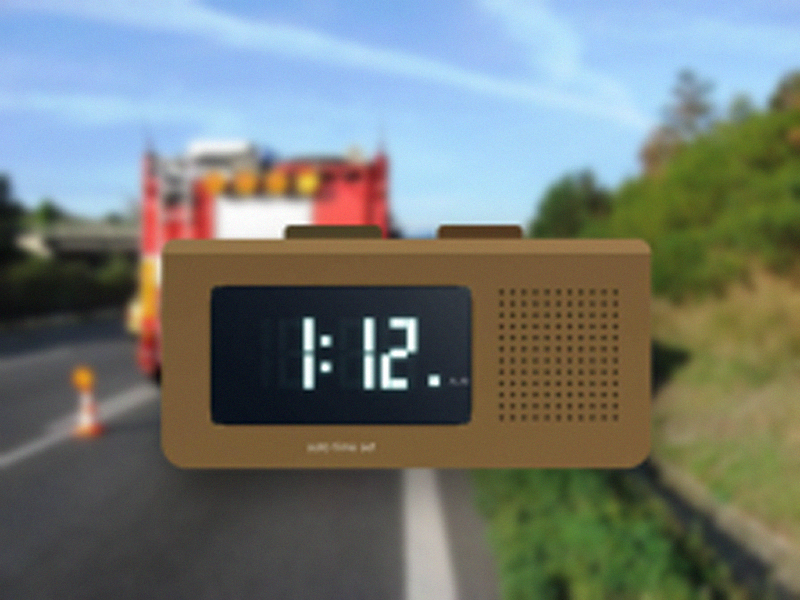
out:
{"hour": 1, "minute": 12}
